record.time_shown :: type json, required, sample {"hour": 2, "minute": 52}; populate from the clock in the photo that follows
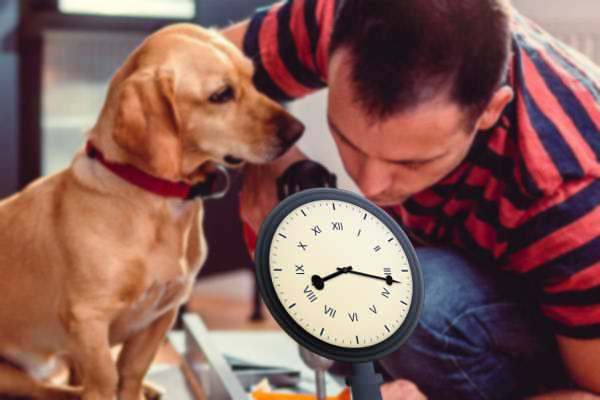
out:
{"hour": 8, "minute": 17}
